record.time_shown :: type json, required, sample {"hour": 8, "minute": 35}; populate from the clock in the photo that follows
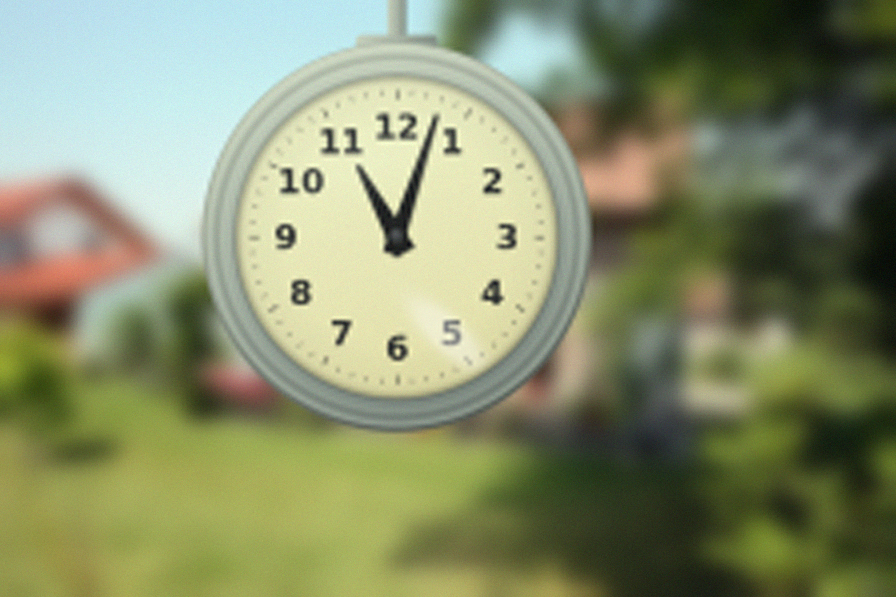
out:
{"hour": 11, "minute": 3}
